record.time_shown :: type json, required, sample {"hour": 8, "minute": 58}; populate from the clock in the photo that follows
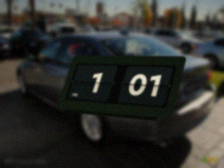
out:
{"hour": 1, "minute": 1}
